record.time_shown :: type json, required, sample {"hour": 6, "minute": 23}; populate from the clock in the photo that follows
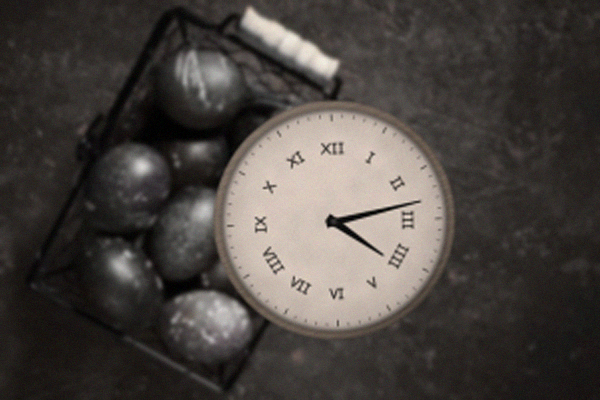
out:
{"hour": 4, "minute": 13}
